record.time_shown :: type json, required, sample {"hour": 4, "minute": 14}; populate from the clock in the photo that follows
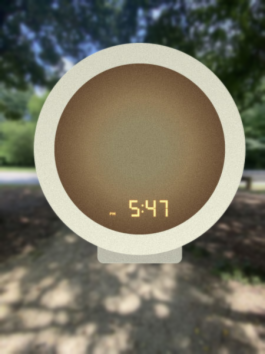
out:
{"hour": 5, "minute": 47}
